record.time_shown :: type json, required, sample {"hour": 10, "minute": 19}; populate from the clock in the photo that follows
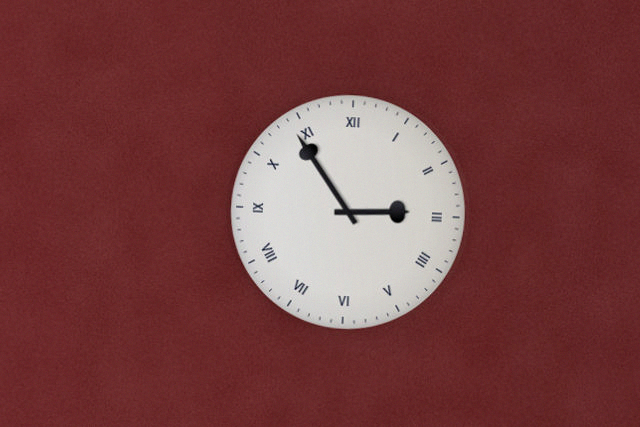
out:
{"hour": 2, "minute": 54}
